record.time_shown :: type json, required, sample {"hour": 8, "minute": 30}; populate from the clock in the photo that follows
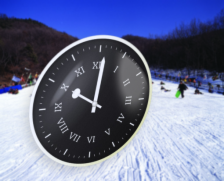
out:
{"hour": 10, "minute": 1}
